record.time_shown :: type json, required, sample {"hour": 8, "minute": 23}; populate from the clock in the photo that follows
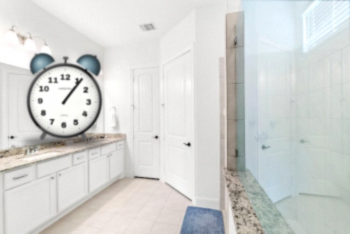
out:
{"hour": 1, "minute": 6}
